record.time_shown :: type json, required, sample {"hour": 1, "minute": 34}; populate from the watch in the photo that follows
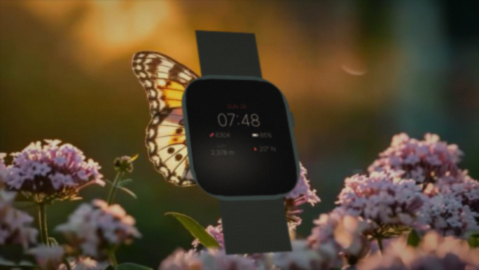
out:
{"hour": 7, "minute": 48}
